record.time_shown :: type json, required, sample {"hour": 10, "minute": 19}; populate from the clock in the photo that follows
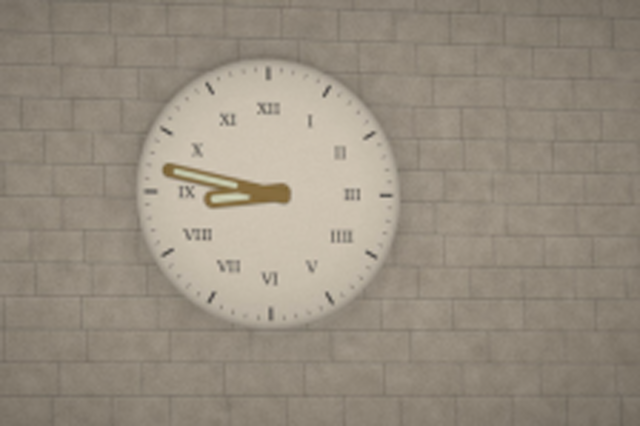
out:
{"hour": 8, "minute": 47}
